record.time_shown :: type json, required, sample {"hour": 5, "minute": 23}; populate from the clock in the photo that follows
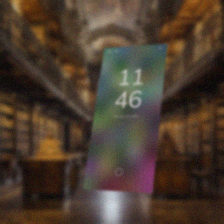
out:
{"hour": 11, "minute": 46}
